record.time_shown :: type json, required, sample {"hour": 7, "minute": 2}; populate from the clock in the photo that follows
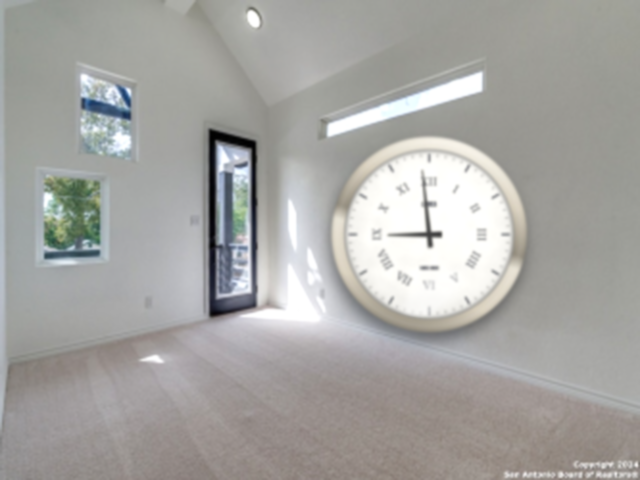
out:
{"hour": 8, "minute": 59}
